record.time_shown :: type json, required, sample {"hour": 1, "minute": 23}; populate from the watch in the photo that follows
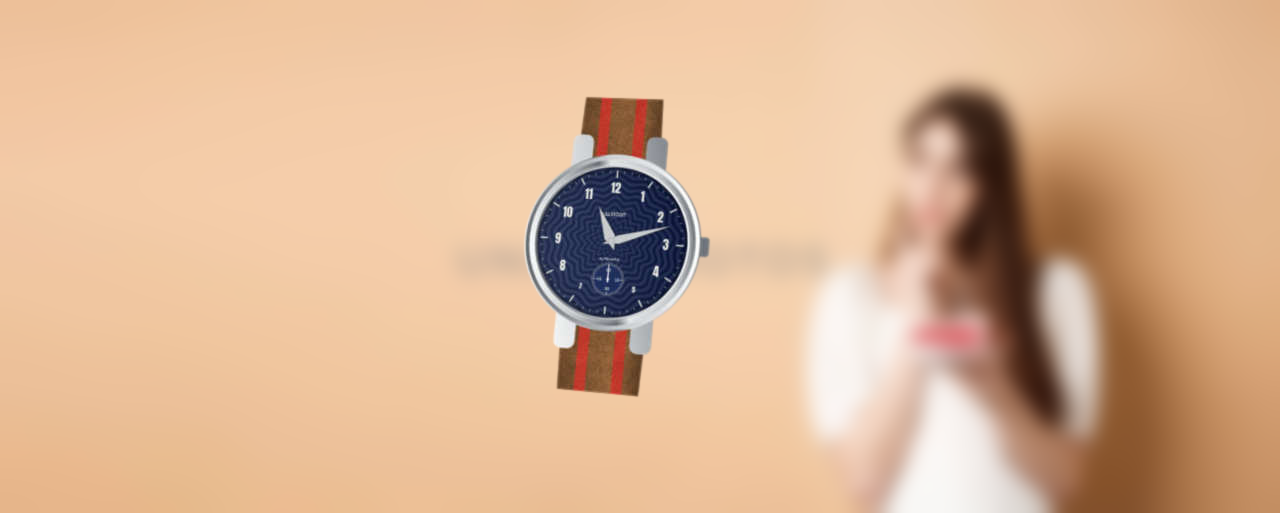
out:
{"hour": 11, "minute": 12}
